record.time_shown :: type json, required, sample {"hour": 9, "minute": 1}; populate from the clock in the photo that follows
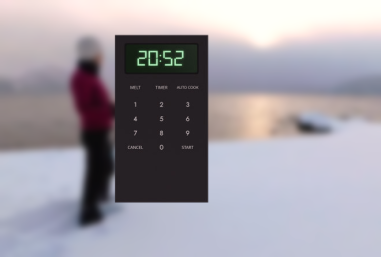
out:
{"hour": 20, "minute": 52}
